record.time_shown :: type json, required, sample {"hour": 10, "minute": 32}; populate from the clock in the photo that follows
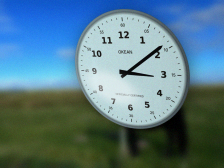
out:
{"hour": 3, "minute": 9}
